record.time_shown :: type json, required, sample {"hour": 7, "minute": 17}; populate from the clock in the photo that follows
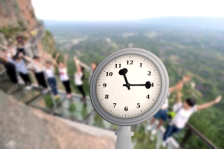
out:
{"hour": 11, "minute": 15}
